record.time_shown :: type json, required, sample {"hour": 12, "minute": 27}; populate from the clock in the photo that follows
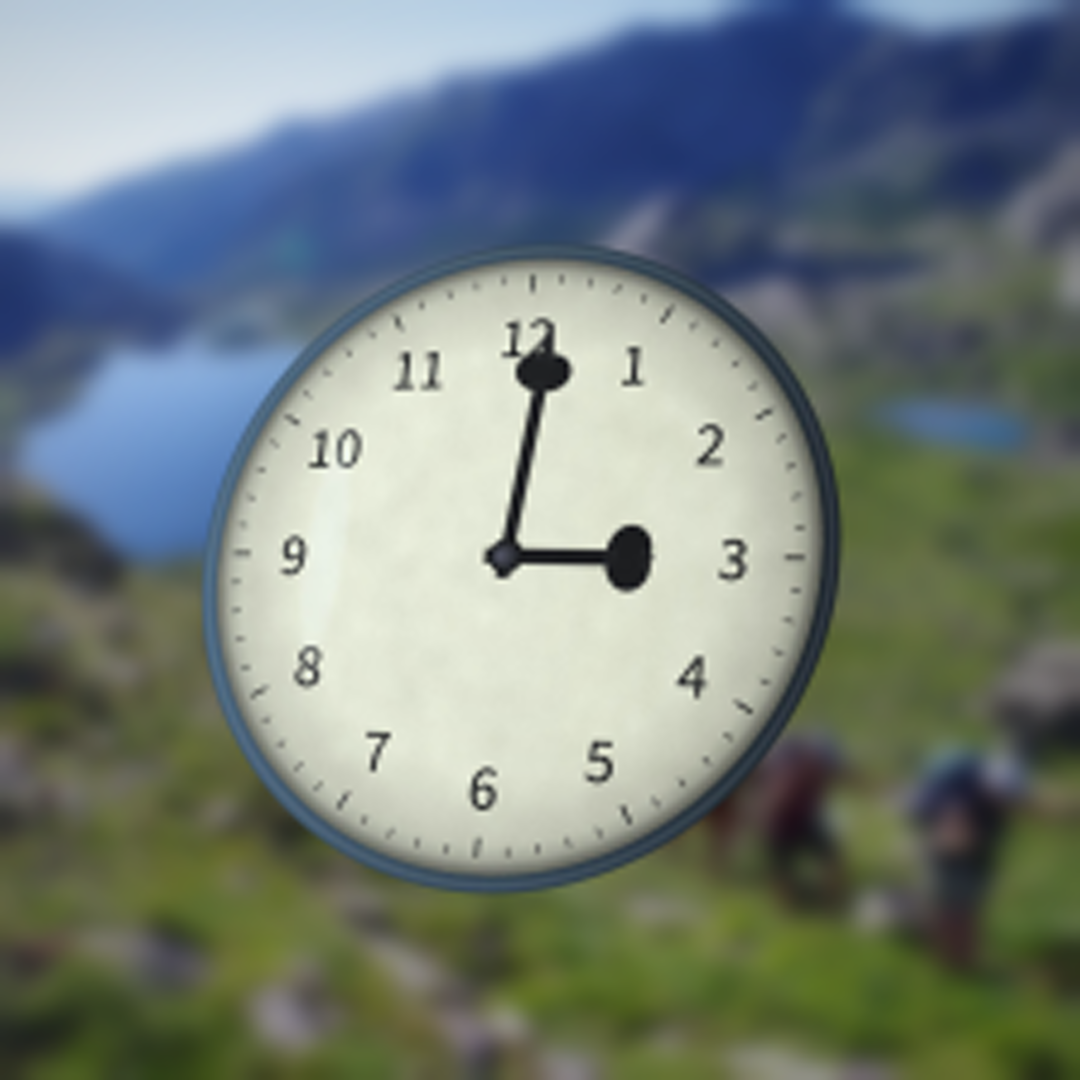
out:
{"hour": 3, "minute": 1}
